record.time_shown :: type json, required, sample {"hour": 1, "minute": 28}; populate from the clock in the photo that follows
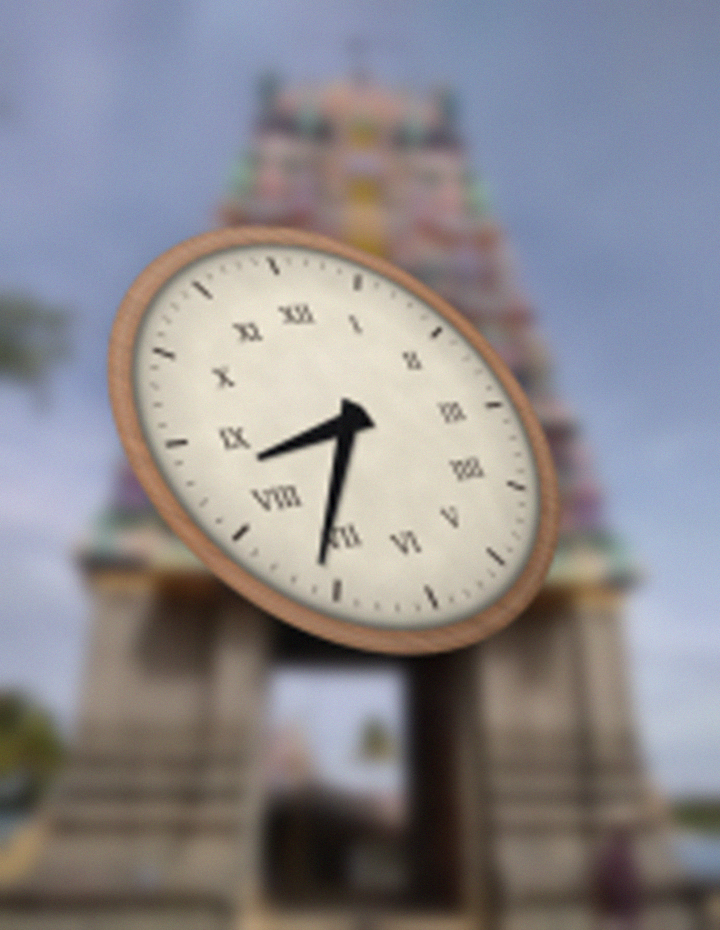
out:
{"hour": 8, "minute": 36}
